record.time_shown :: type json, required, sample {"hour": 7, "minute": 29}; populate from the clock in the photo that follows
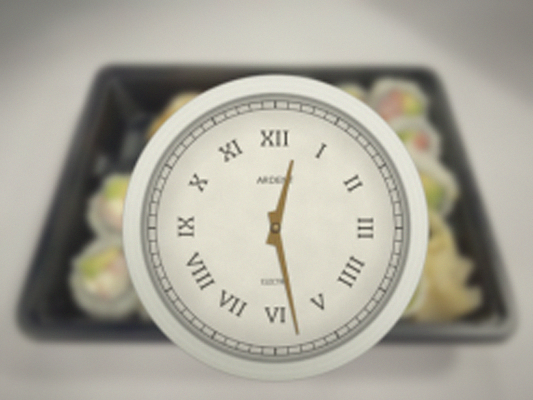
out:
{"hour": 12, "minute": 28}
